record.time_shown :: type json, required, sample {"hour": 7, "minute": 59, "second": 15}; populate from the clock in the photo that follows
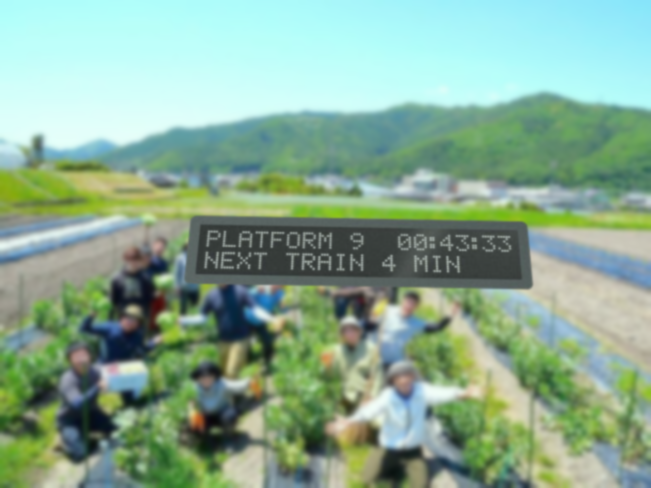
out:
{"hour": 0, "minute": 43, "second": 33}
